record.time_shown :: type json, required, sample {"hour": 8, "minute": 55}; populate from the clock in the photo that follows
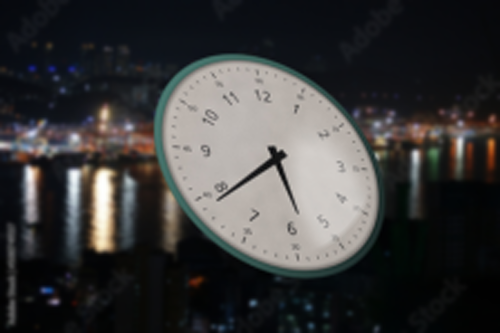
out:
{"hour": 5, "minute": 39}
